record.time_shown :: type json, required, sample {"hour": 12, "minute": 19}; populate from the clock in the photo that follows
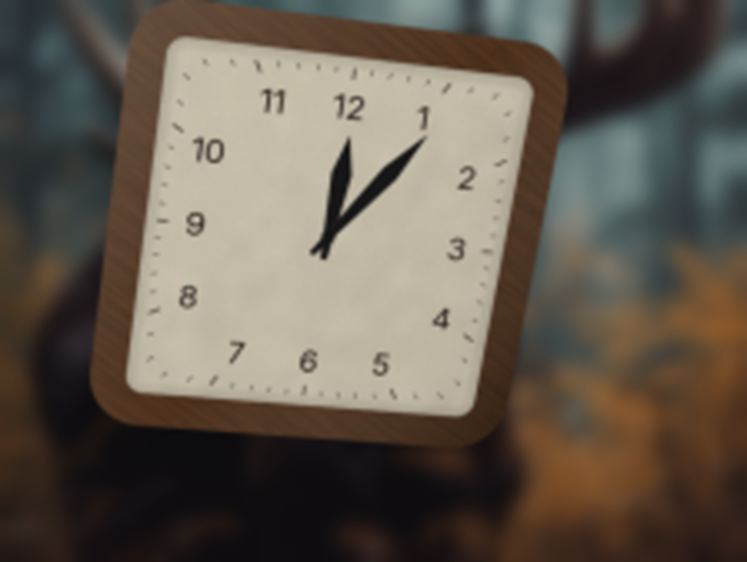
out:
{"hour": 12, "minute": 6}
